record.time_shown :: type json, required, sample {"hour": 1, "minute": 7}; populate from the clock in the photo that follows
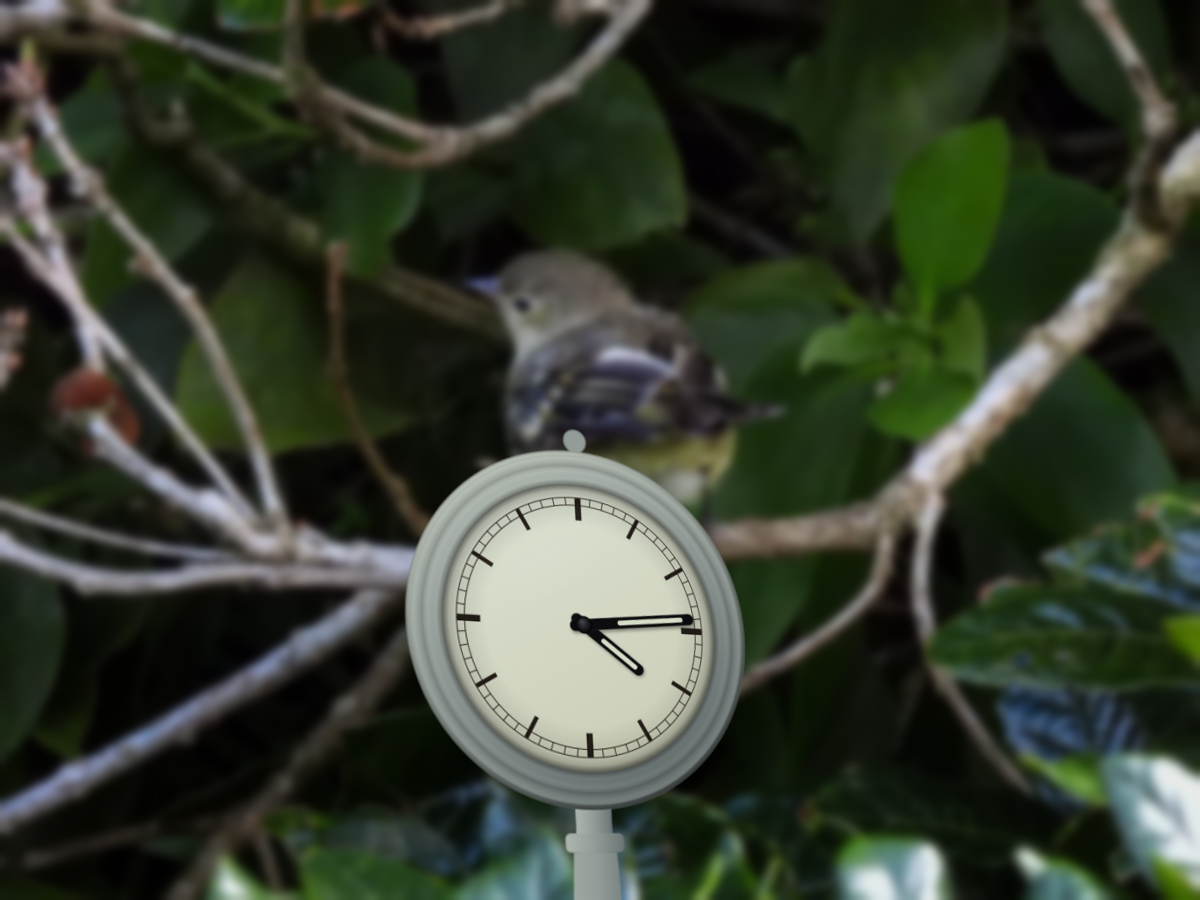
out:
{"hour": 4, "minute": 14}
